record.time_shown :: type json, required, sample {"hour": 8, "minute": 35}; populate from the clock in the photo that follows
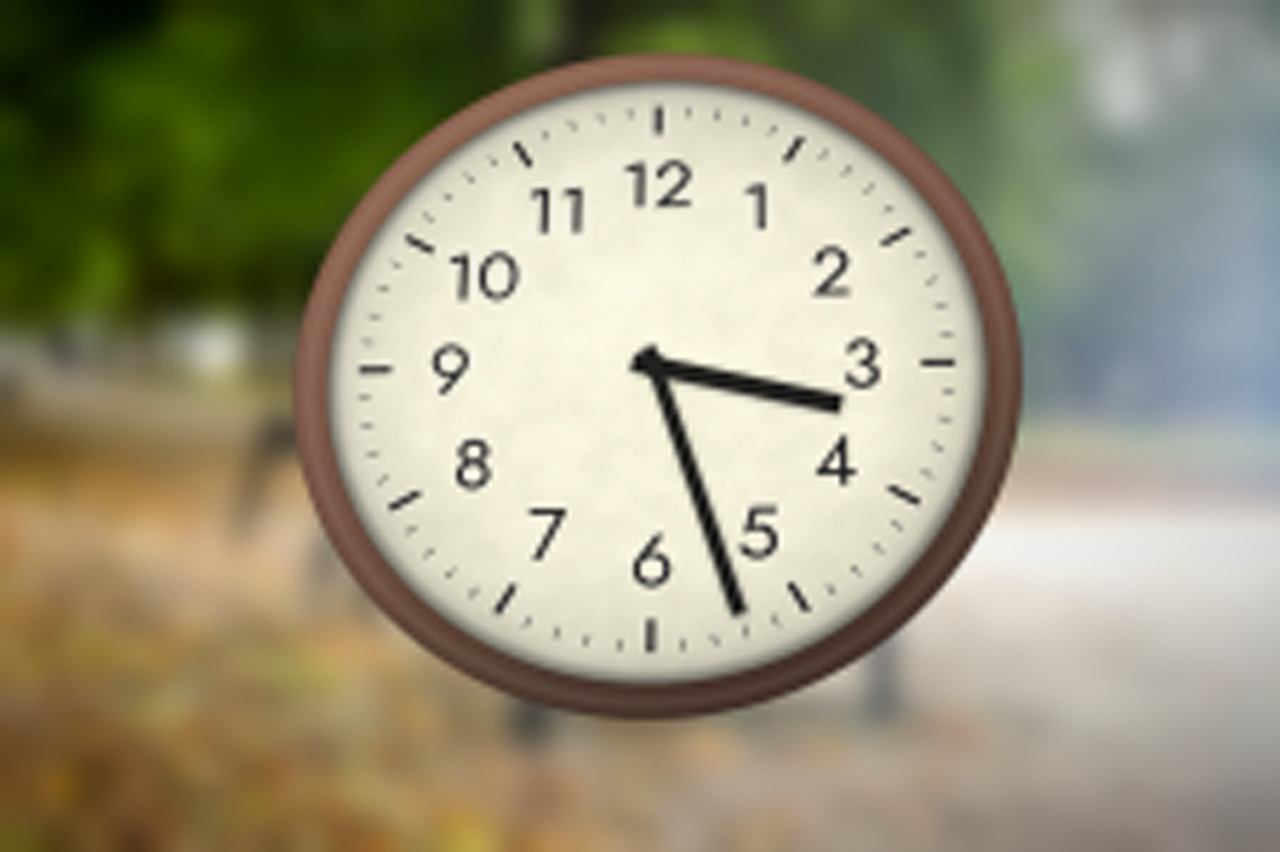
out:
{"hour": 3, "minute": 27}
